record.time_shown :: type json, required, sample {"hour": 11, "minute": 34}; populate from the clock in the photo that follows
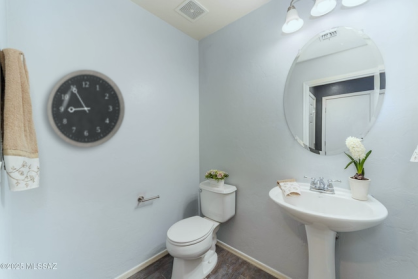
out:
{"hour": 8, "minute": 55}
